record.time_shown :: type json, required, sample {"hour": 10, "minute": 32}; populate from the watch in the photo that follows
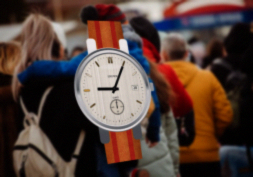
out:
{"hour": 9, "minute": 5}
